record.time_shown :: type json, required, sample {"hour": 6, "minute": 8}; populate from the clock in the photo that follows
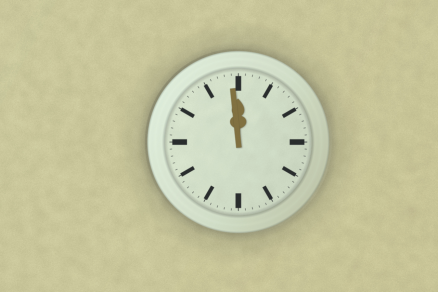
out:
{"hour": 11, "minute": 59}
